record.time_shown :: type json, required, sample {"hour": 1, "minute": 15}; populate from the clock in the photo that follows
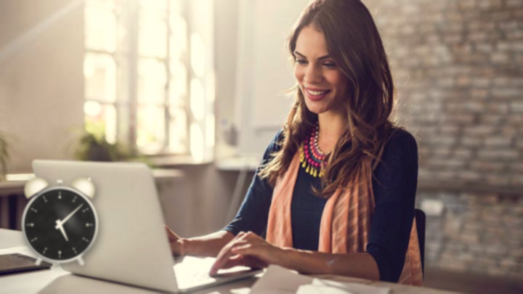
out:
{"hour": 5, "minute": 8}
